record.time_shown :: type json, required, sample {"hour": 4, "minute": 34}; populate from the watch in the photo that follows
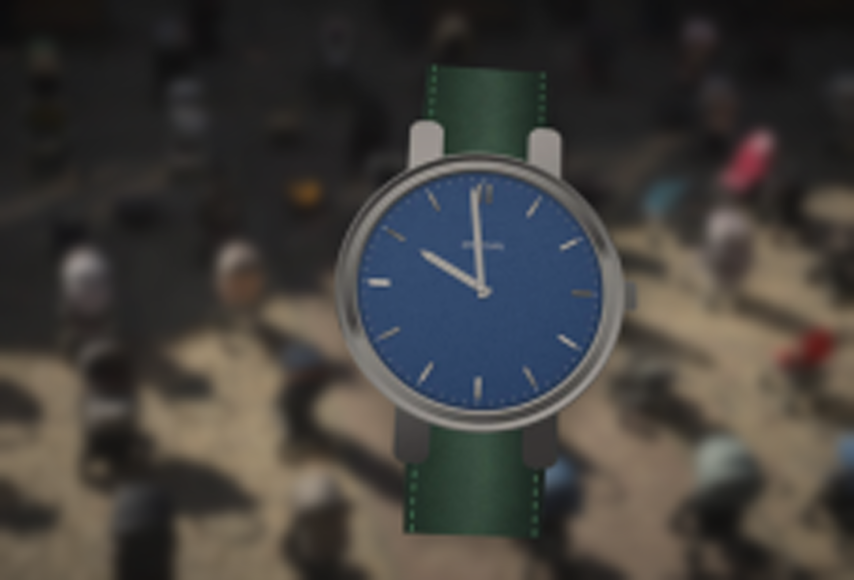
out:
{"hour": 9, "minute": 59}
